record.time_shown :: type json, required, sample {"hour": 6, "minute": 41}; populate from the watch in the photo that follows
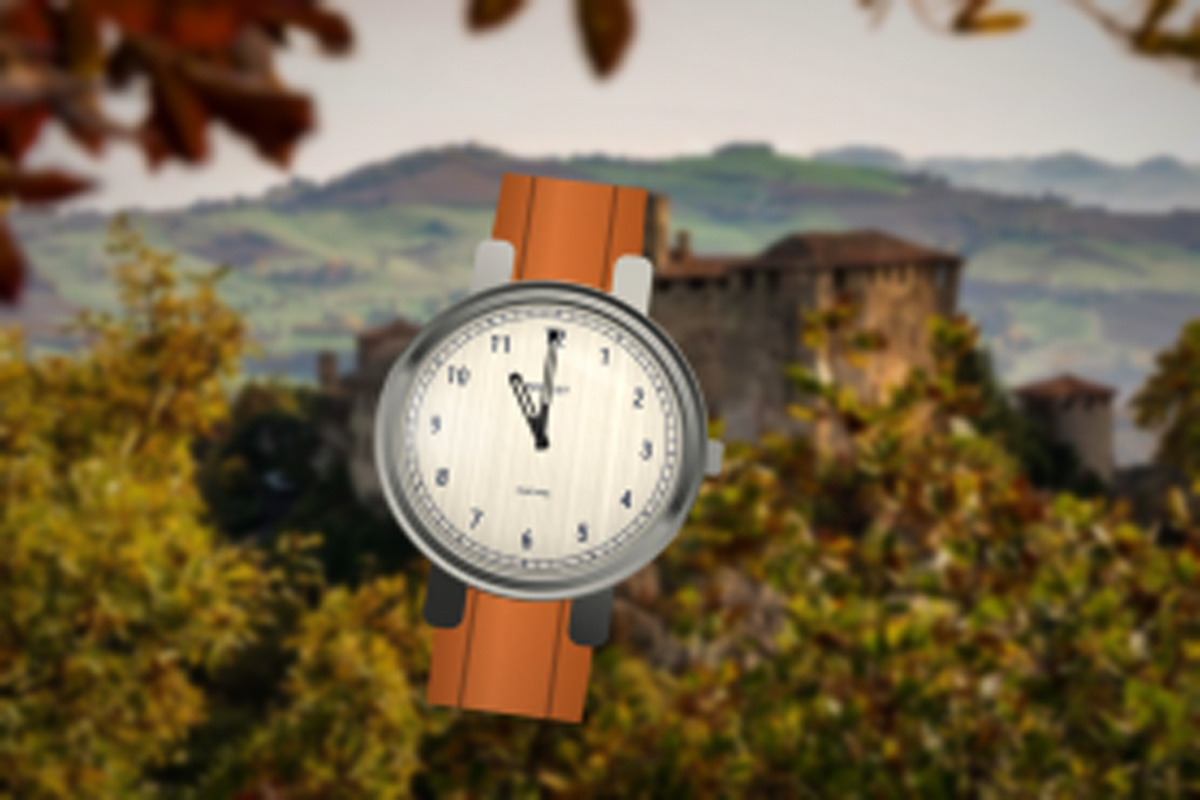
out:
{"hour": 11, "minute": 0}
